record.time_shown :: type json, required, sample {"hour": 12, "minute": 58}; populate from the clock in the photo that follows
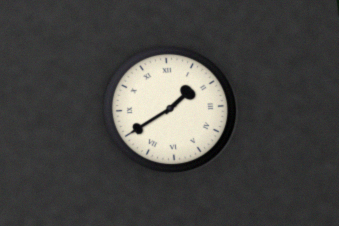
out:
{"hour": 1, "minute": 40}
